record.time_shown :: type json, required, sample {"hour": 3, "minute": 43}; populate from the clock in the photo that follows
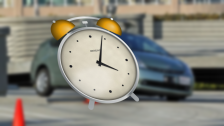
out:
{"hour": 4, "minute": 4}
